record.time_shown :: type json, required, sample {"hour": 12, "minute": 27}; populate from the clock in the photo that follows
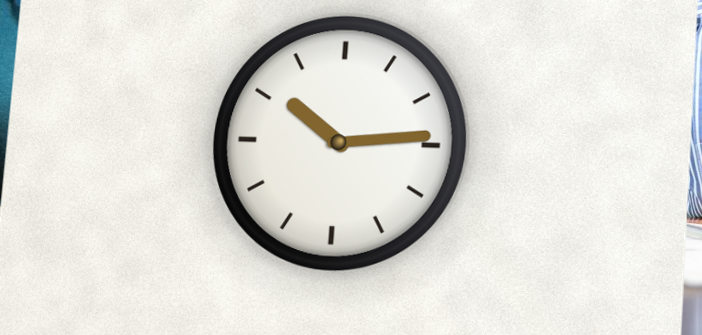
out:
{"hour": 10, "minute": 14}
